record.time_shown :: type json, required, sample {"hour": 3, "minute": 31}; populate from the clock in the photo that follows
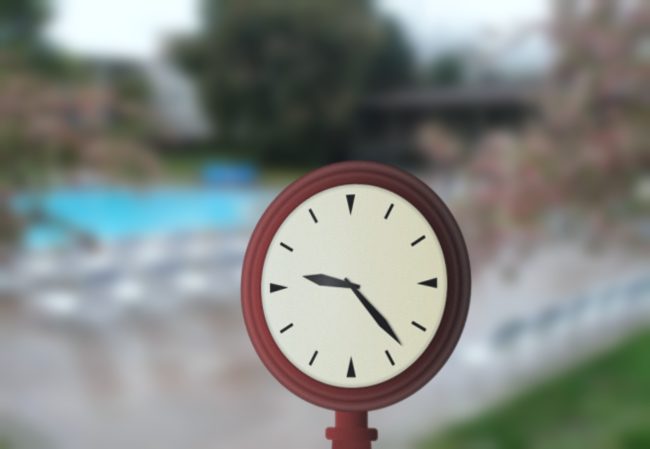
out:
{"hour": 9, "minute": 23}
